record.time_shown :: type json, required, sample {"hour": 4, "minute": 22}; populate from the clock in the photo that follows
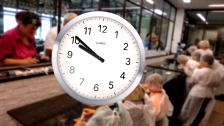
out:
{"hour": 9, "minute": 51}
